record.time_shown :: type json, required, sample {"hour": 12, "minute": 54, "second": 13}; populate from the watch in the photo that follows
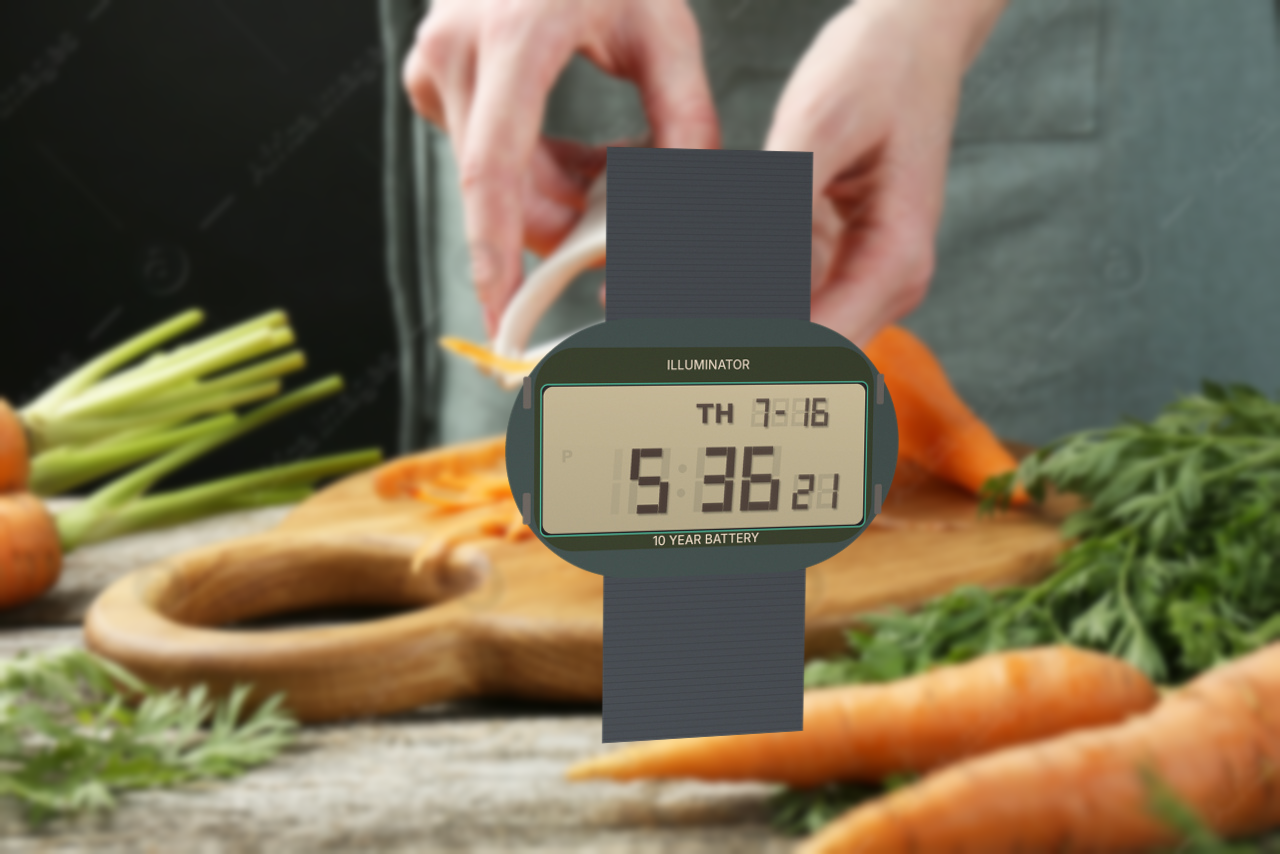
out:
{"hour": 5, "minute": 36, "second": 21}
